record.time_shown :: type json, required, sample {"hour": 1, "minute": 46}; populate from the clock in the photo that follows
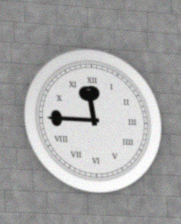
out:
{"hour": 11, "minute": 45}
